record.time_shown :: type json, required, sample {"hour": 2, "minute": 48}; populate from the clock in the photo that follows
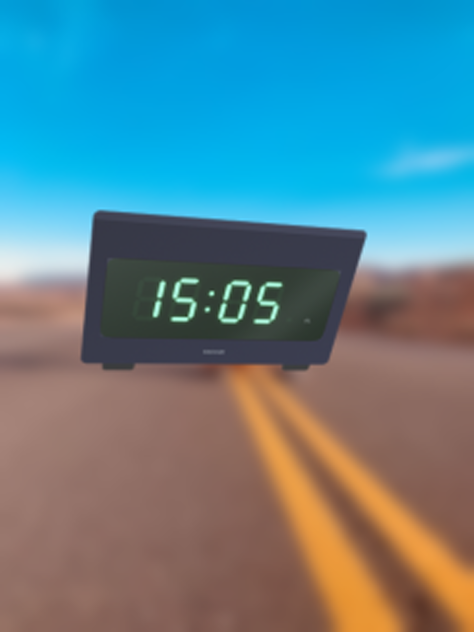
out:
{"hour": 15, "minute": 5}
